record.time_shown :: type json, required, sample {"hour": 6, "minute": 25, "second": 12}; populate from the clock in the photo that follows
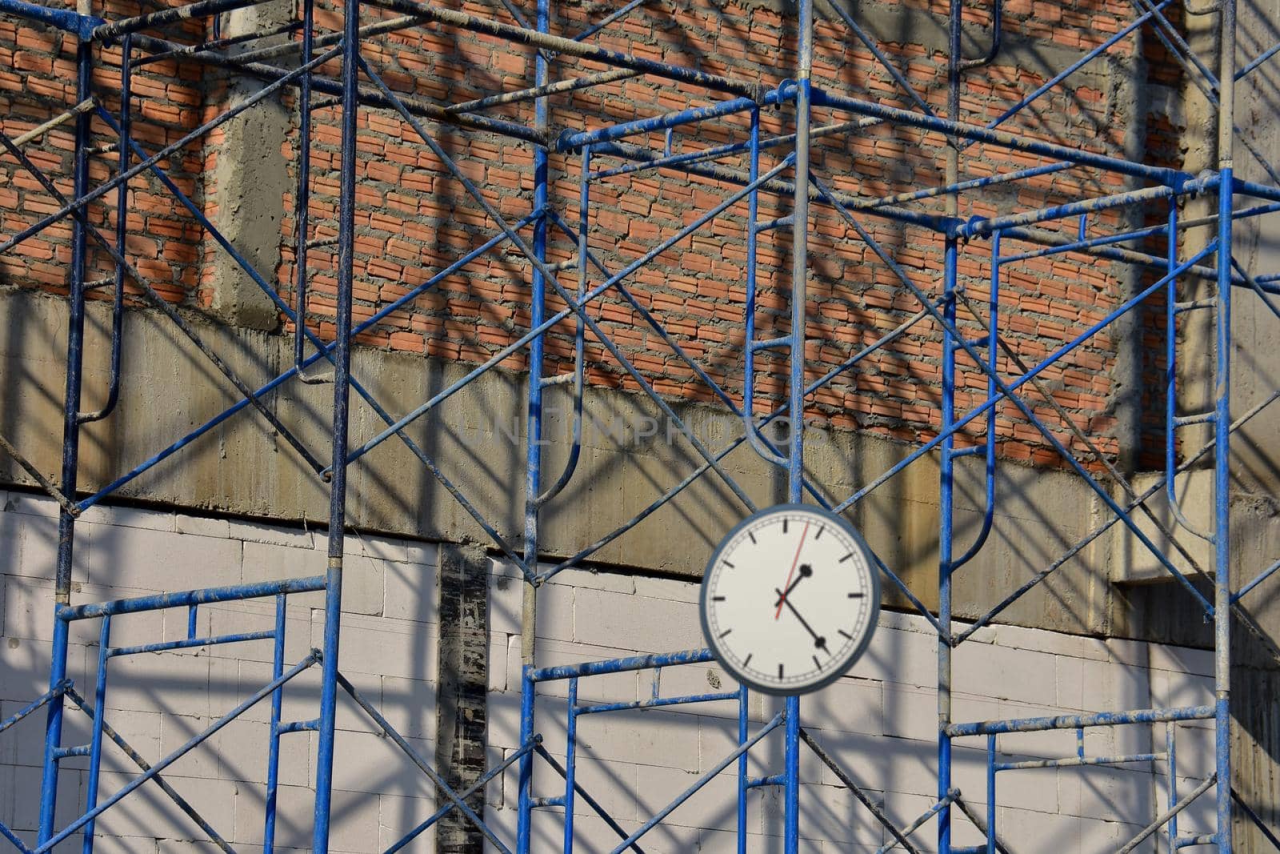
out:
{"hour": 1, "minute": 23, "second": 3}
